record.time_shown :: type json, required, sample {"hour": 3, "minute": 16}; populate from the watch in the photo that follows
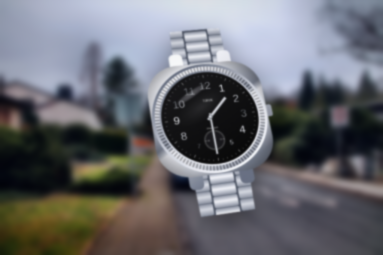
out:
{"hour": 1, "minute": 30}
